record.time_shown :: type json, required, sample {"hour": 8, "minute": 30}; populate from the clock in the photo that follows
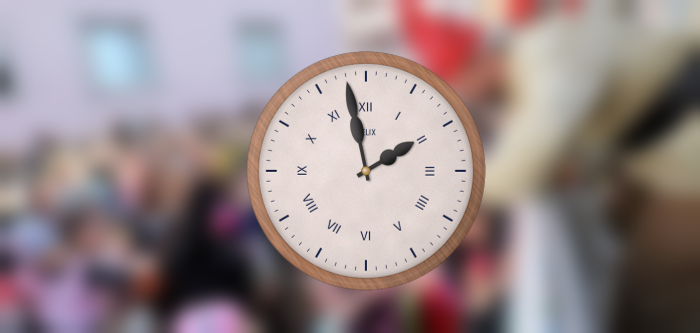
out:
{"hour": 1, "minute": 58}
